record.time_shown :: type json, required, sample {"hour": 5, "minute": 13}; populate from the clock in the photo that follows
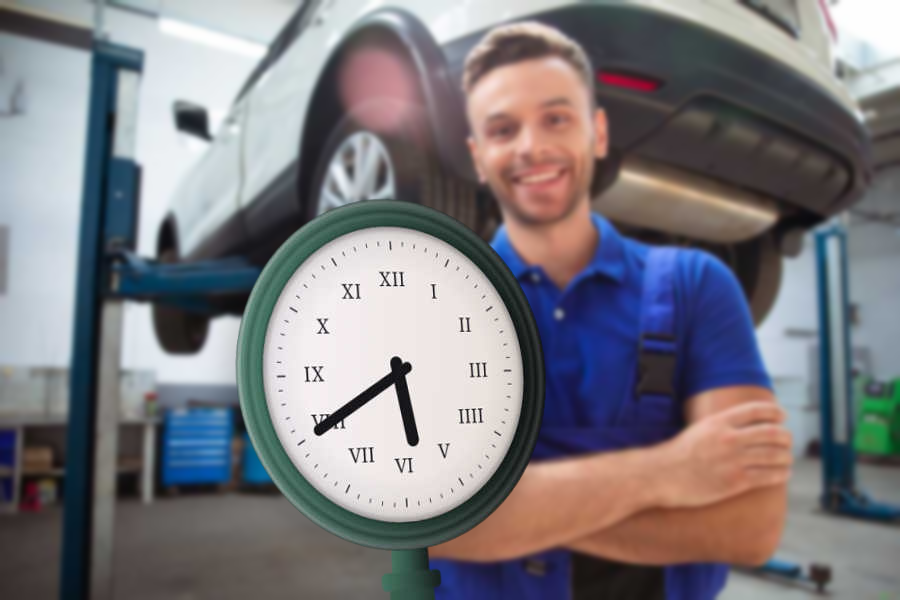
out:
{"hour": 5, "minute": 40}
